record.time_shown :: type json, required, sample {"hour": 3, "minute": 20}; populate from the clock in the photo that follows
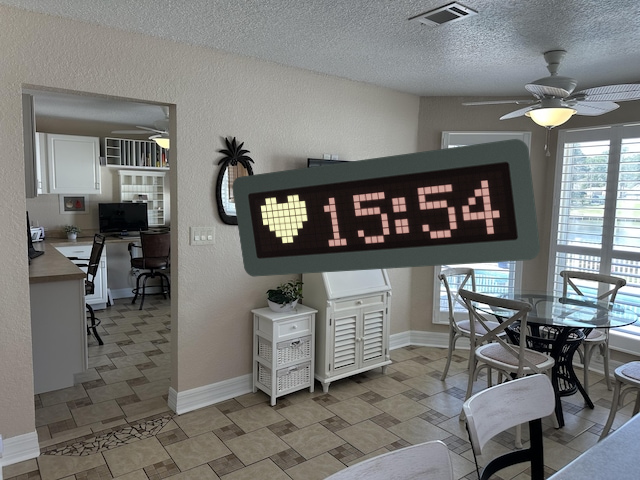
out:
{"hour": 15, "minute": 54}
